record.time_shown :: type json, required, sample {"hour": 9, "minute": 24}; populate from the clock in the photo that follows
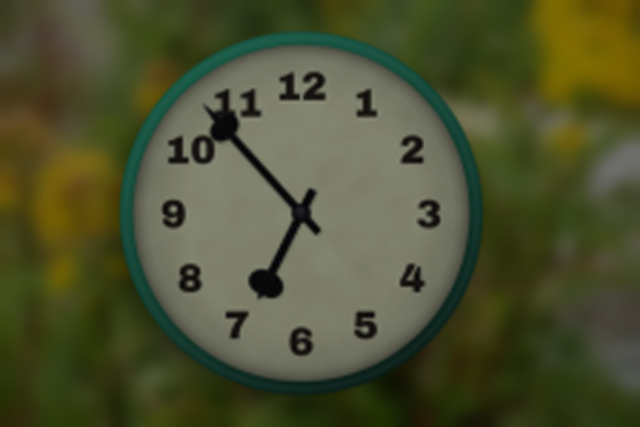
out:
{"hour": 6, "minute": 53}
